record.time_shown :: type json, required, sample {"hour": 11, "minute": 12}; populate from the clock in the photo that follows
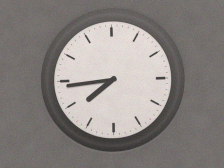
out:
{"hour": 7, "minute": 44}
